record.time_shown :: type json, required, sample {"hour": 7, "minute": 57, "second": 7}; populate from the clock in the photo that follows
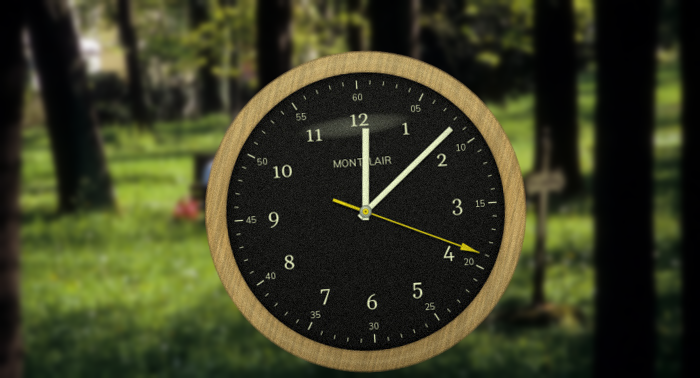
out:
{"hour": 12, "minute": 8, "second": 19}
